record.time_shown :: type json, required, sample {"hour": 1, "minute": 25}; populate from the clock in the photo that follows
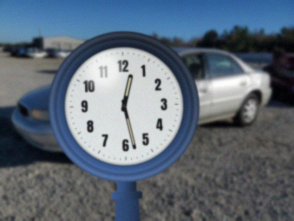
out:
{"hour": 12, "minute": 28}
